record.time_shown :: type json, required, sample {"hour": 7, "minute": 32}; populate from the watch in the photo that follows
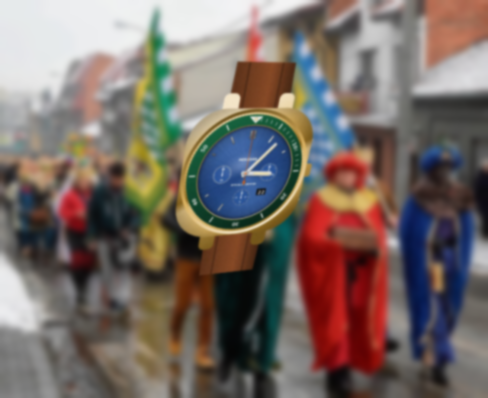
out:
{"hour": 3, "minute": 7}
